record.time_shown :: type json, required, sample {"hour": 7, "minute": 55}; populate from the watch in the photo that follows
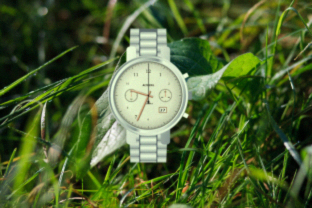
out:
{"hour": 9, "minute": 34}
